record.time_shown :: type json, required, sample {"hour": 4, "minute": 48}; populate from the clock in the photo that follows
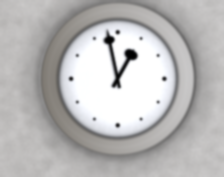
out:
{"hour": 12, "minute": 58}
